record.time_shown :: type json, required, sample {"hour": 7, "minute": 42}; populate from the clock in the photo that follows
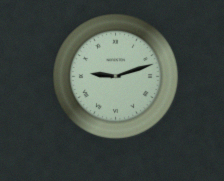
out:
{"hour": 9, "minute": 12}
